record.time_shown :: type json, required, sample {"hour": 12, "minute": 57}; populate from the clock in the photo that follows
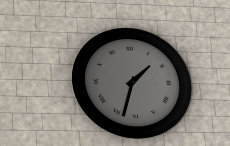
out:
{"hour": 1, "minute": 33}
